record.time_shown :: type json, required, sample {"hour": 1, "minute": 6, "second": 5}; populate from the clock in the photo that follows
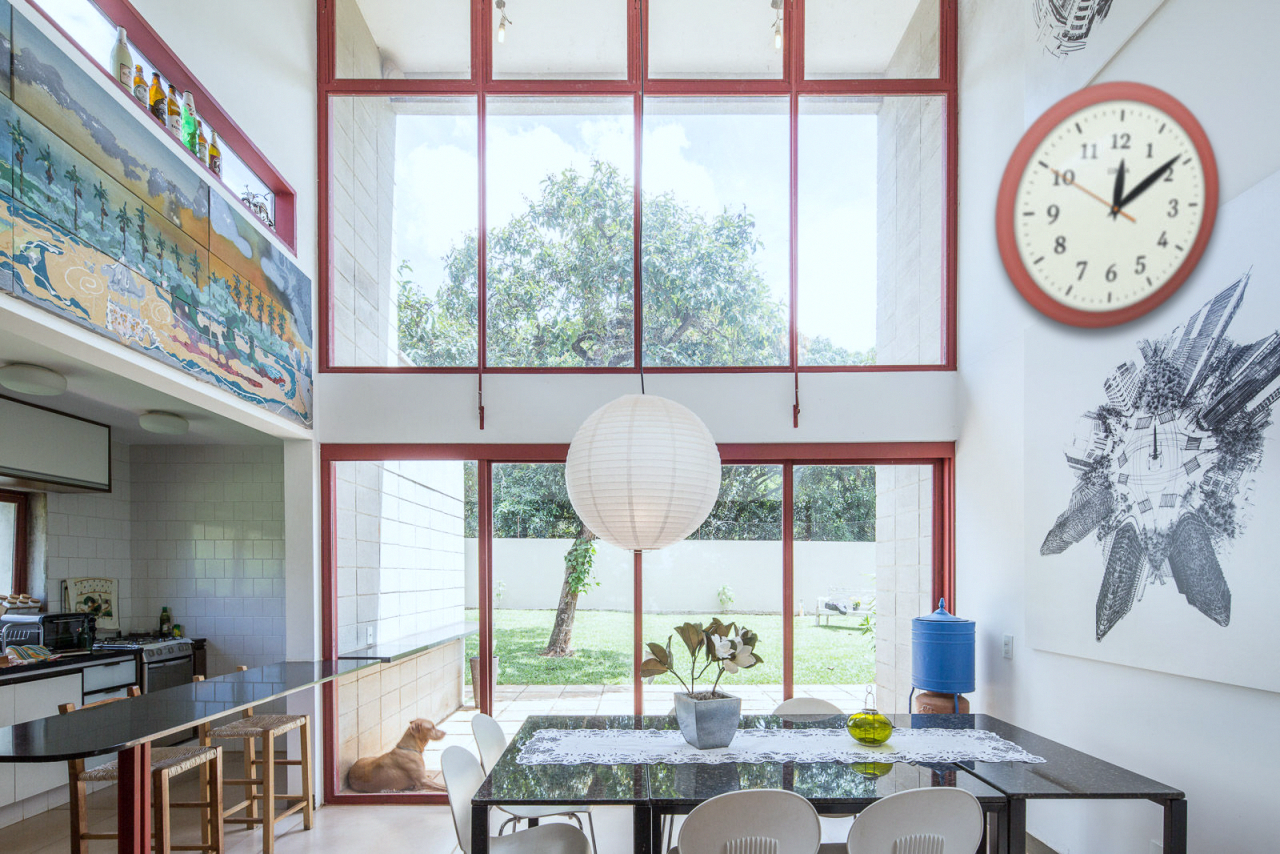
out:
{"hour": 12, "minute": 8, "second": 50}
